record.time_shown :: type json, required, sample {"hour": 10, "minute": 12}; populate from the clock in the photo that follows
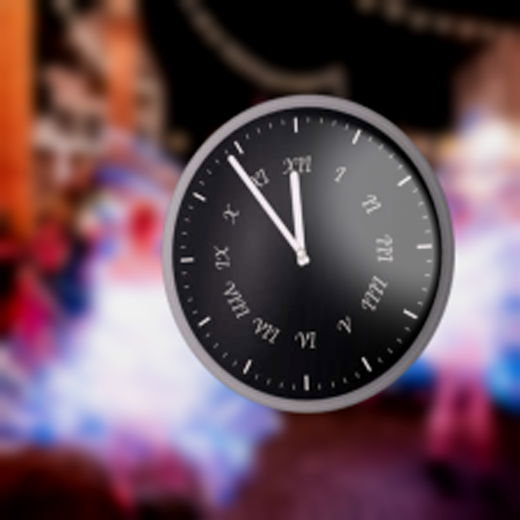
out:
{"hour": 11, "minute": 54}
